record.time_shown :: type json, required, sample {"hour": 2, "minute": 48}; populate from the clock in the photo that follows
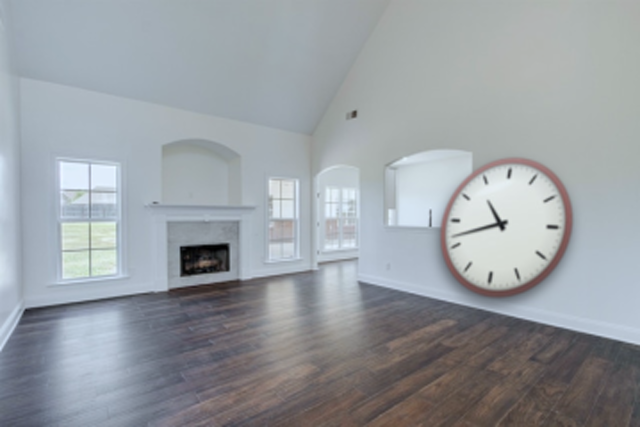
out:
{"hour": 10, "minute": 42}
